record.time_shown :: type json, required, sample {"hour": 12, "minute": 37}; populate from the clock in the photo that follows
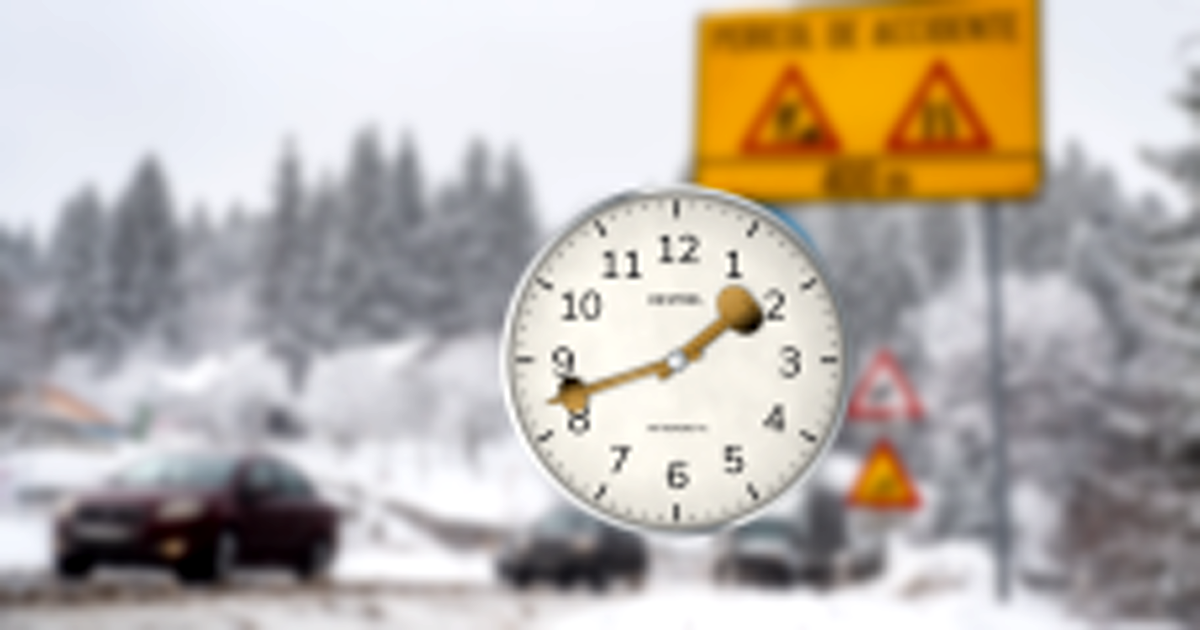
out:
{"hour": 1, "minute": 42}
